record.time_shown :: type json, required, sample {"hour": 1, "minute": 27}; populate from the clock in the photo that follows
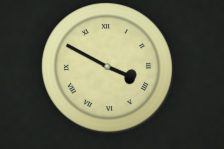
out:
{"hour": 3, "minute": 50}
